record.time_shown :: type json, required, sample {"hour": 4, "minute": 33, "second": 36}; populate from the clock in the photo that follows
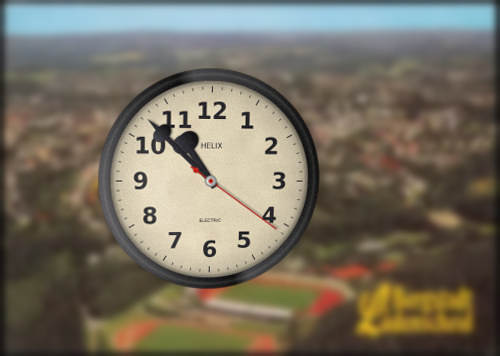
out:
{"hour": 10, "minute": 52, "second": 21}
